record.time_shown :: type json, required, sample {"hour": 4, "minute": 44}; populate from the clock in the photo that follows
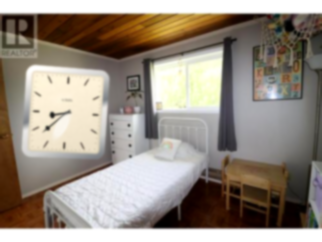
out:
{"hour": 8, "minute": 38}
